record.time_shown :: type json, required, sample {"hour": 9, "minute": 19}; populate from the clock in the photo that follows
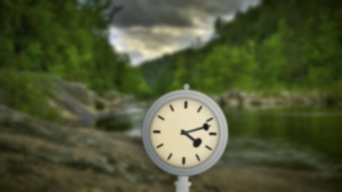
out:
{"hour": 4, "minute": 12}
